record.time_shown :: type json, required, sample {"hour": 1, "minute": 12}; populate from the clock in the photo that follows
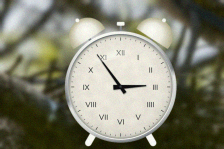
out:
{"hour": 2, "minute": 54}
